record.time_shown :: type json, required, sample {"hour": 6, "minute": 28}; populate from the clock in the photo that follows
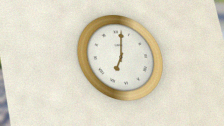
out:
{"hour": 7, "minute": 2}
